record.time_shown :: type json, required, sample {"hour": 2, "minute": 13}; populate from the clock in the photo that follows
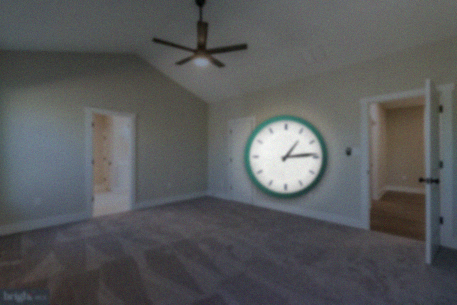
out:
{"hour": 1, "minute": 14}
